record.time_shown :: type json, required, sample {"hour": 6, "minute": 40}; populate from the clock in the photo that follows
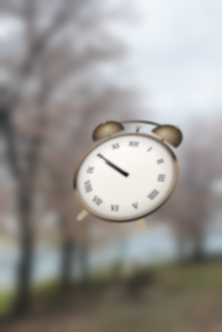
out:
{"hour": 9, "minute": 50}
